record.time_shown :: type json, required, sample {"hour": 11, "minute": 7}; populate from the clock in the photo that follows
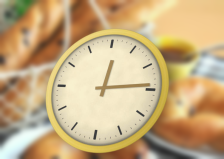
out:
{"hour": 12, "minute": 14}
